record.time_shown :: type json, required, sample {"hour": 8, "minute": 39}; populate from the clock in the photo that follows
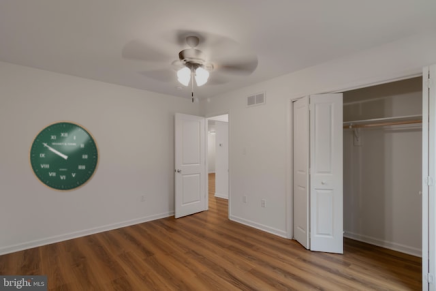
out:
{"hour": 9, "minute": 50}
